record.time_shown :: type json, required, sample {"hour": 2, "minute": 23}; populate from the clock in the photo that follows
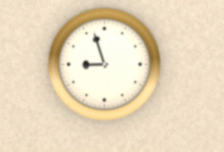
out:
{"hour": 8, "minute": 57}
